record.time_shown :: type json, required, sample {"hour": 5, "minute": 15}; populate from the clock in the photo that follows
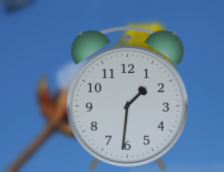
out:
{"hour": 1, "minute": 31}
